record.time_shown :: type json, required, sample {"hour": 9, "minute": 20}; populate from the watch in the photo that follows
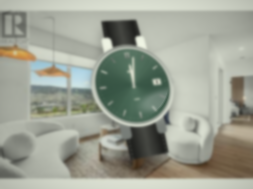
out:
{"hour": 12, "minute": 2}
